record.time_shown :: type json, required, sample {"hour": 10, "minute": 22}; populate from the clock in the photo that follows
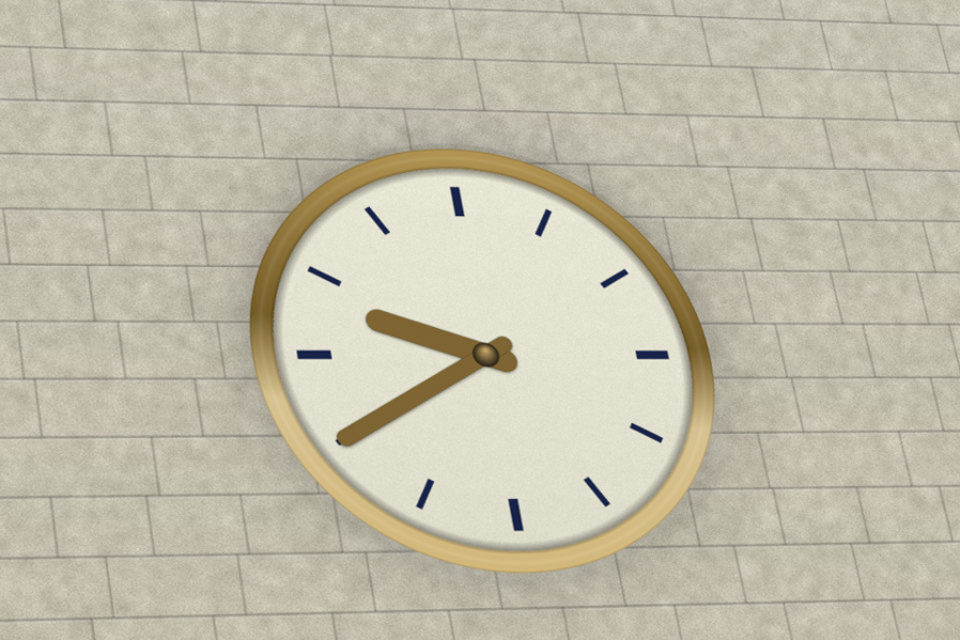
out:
{"hour": 9, "minute": 40}
